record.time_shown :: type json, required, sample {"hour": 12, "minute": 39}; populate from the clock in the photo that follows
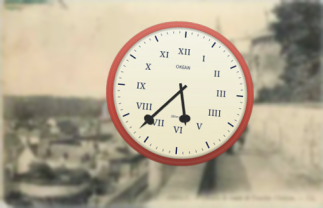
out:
{"hour": 5, "minute": 37}
